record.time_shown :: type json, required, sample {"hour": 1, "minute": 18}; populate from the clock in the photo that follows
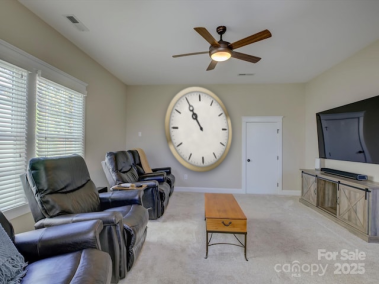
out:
{"hour": 10, "minute": 55}
